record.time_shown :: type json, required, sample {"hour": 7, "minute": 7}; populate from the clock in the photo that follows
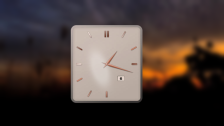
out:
{"hour": 1, "minute": 18}
